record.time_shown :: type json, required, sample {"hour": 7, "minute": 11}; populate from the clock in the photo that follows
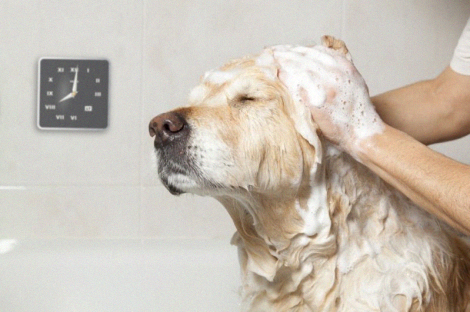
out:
{"hour": 8, "minute": 1}
